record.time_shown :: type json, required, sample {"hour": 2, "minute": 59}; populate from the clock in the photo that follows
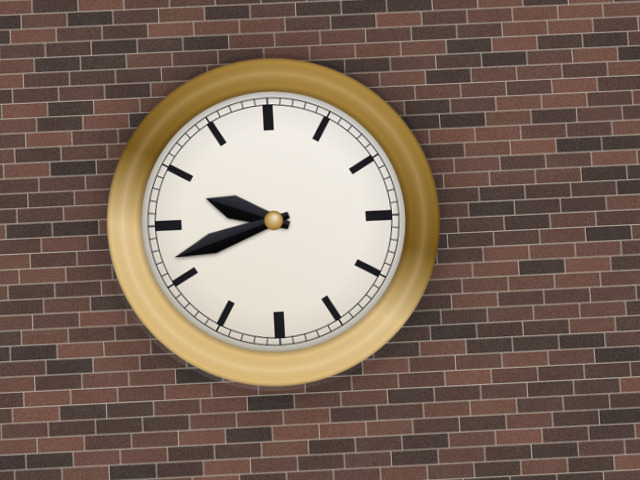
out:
{"hour": 9, "minute": 42}
